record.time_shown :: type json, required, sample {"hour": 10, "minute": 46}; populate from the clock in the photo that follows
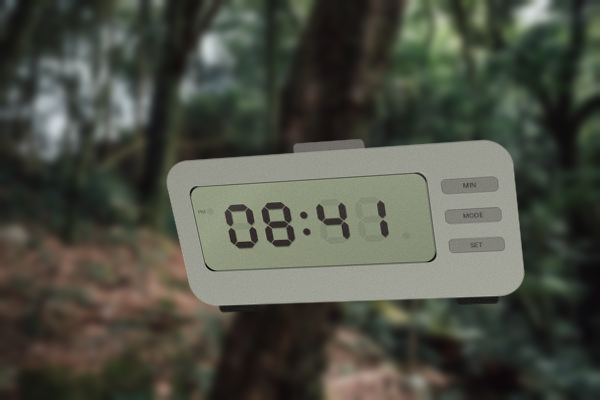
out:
{"hour": 8, "minute": 41}
